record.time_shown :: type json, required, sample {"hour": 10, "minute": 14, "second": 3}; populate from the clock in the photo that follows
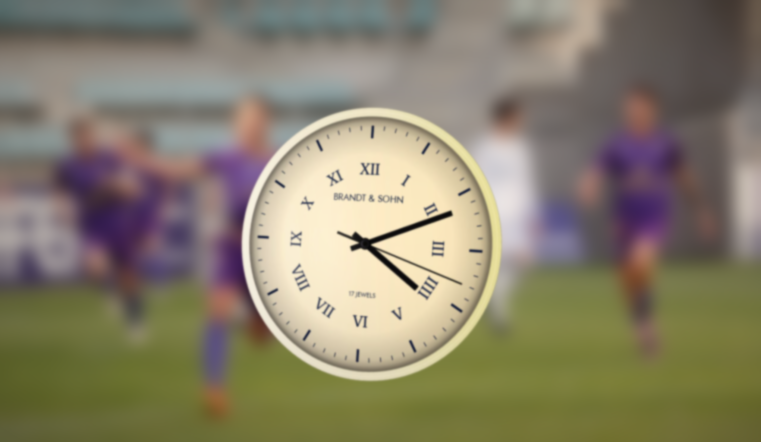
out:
{"hour": 4, "minute": 11, "second": 18}
